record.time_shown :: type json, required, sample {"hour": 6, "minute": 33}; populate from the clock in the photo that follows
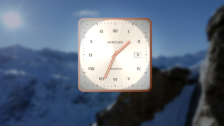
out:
{"hour": 1, "minute": 34}
